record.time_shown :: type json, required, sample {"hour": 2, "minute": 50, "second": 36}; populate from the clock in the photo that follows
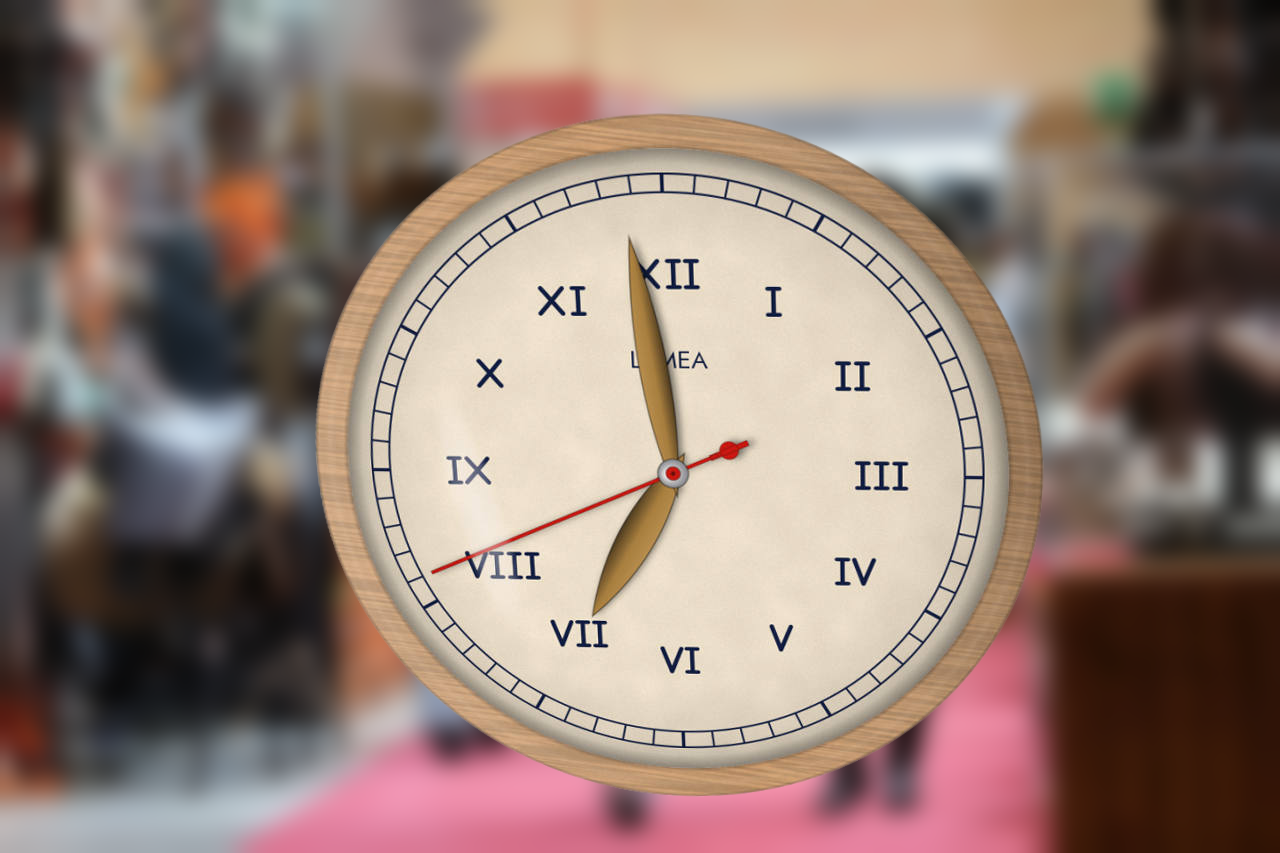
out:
{"hour": 6, "minute": 58, "second": 41}
